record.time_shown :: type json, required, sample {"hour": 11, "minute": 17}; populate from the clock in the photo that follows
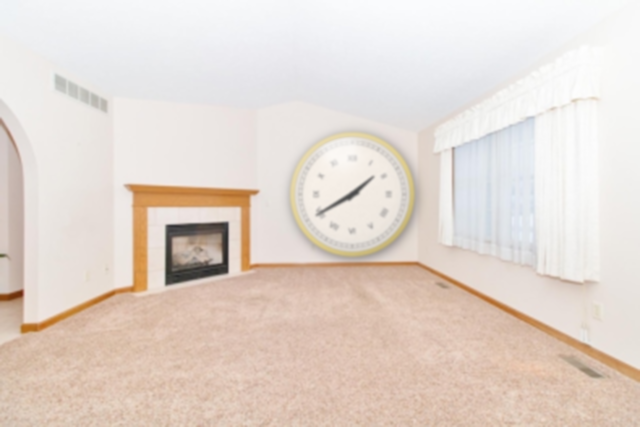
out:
{"hour": 1, "minute": 40}
